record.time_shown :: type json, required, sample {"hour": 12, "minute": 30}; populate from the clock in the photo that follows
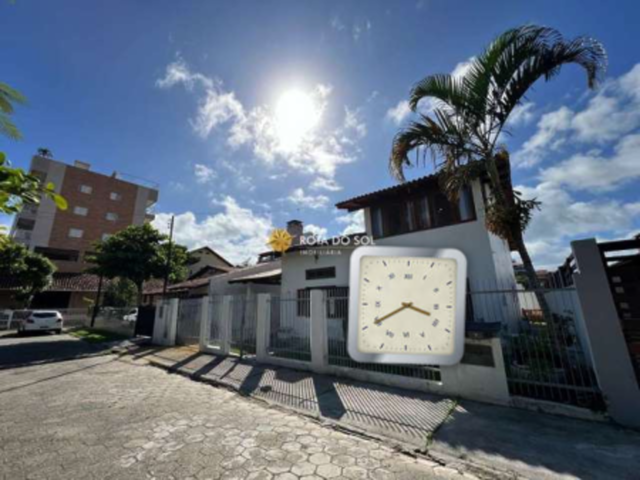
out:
{"hour": 3, "minute": 40}
